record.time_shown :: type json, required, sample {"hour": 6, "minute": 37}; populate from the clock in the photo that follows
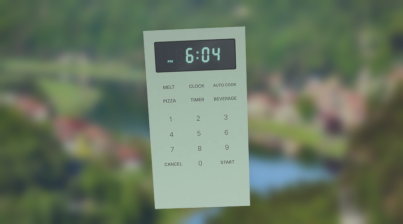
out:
{"hour": 6, "minute": 4}
